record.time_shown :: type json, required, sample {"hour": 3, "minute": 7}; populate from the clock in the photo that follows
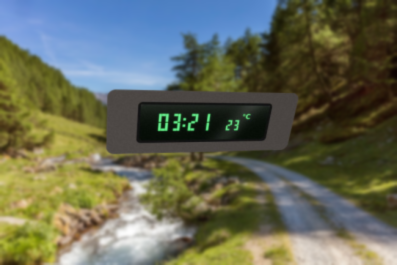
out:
{"hour": 3, "minute": 21}
